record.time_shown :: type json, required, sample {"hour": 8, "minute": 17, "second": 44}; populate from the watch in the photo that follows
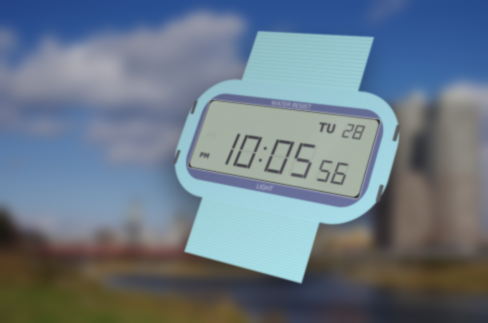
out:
{"hour": 10, "minute": 5, "second": 56}
